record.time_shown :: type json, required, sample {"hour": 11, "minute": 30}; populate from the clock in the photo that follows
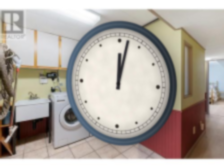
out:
{"hour": 12, "minute": 2}
